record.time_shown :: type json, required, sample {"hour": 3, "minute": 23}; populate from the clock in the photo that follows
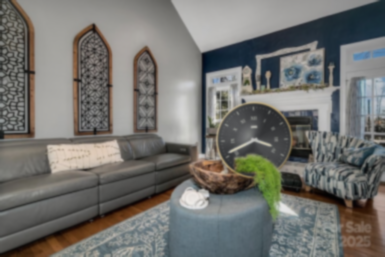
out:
{"hour": 3, "minute": 41}
